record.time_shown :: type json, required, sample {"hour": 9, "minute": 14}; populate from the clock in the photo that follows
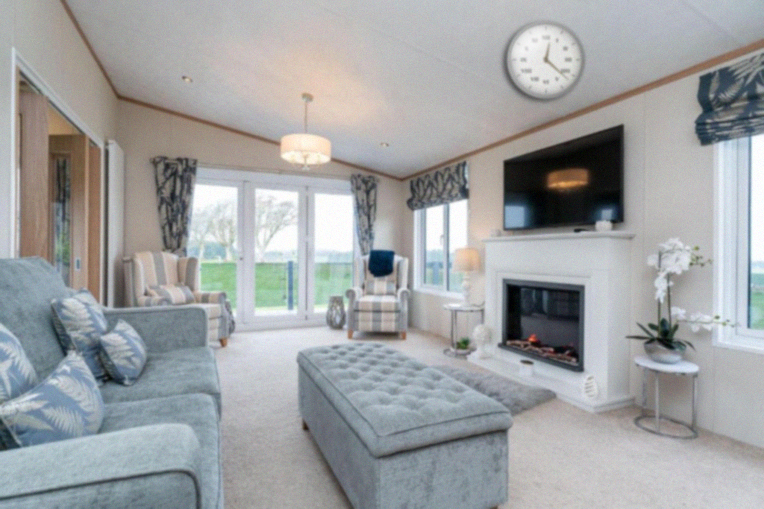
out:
{"hour": 12, "minute": 22}
